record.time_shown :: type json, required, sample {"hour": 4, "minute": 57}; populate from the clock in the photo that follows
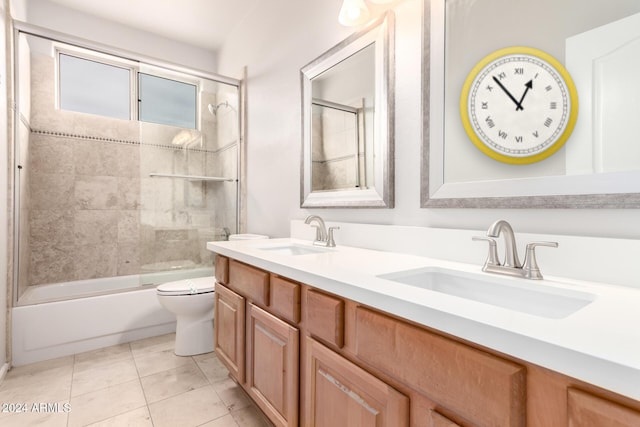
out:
{"hour": 12, "minute": 53}
